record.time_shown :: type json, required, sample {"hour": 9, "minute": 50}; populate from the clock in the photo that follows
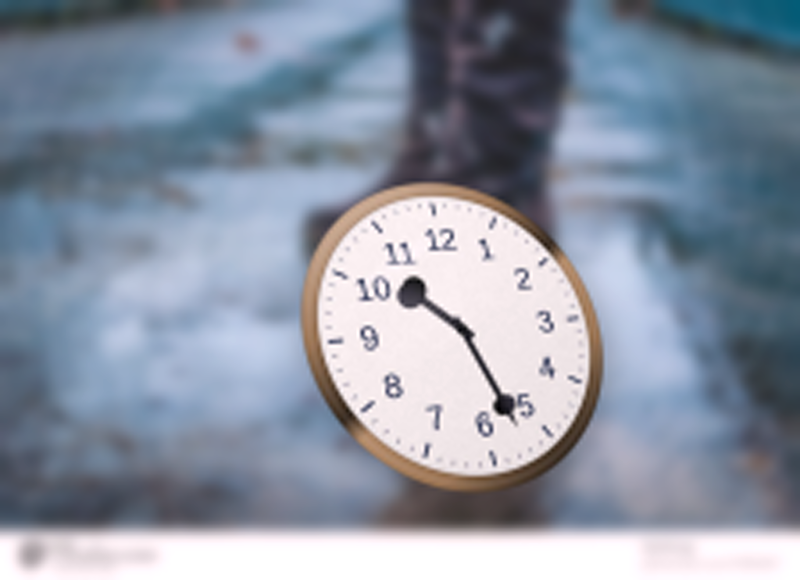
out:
{"hour": 10, "minute": 27}
